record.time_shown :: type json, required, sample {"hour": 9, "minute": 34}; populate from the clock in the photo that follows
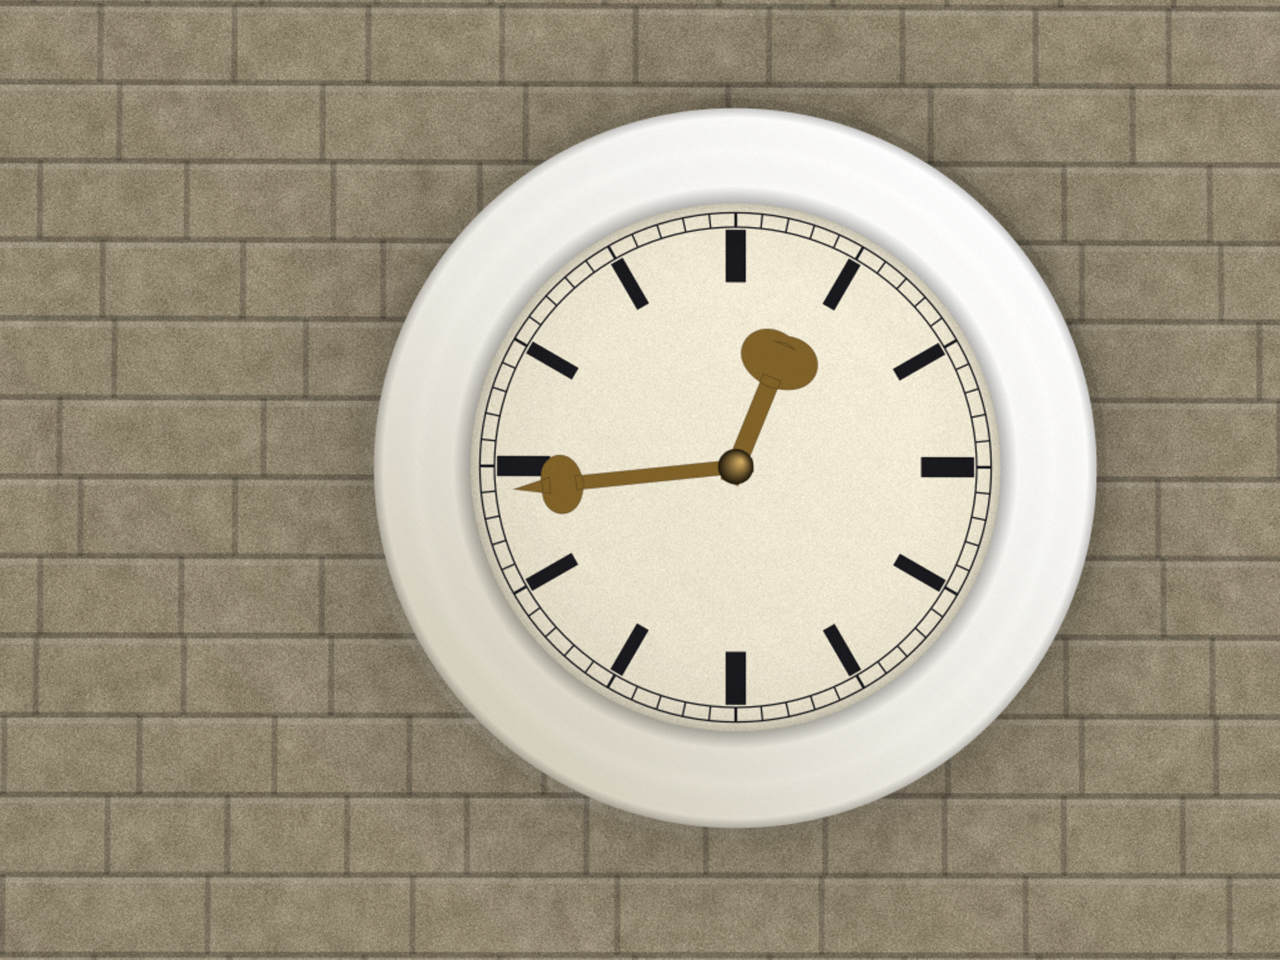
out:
{"hour": 12, "minute": 44}
